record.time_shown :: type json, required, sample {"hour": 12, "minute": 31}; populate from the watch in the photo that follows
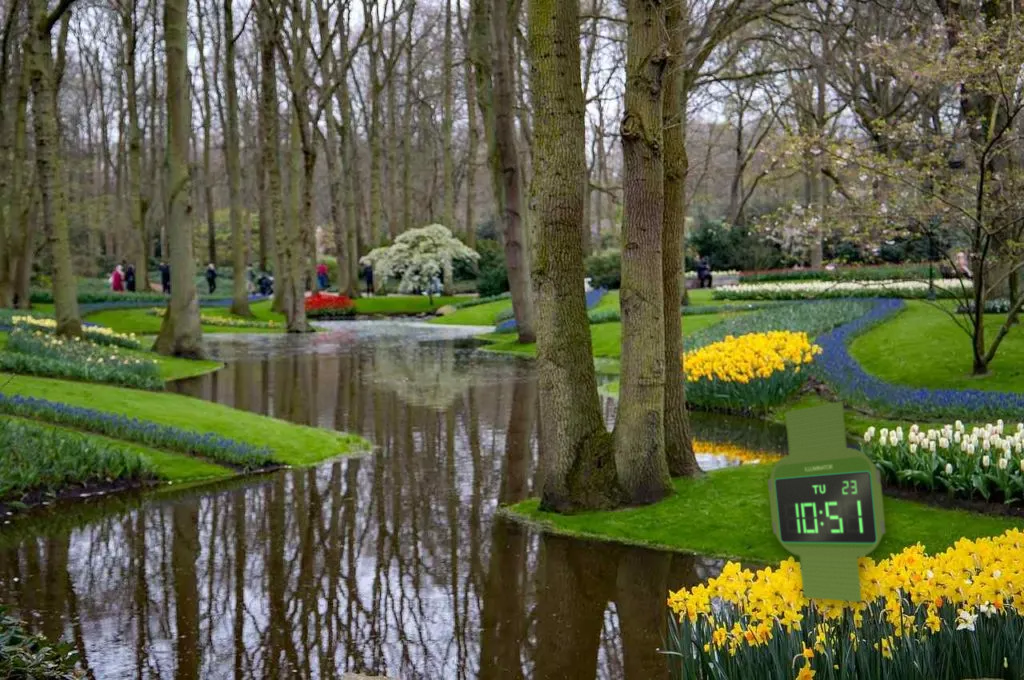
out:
{"hour": 10, "minute": 51}
